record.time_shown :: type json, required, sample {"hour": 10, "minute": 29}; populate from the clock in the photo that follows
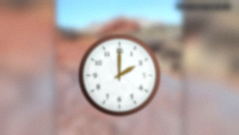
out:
{"hour": 2, "minute": 0}
